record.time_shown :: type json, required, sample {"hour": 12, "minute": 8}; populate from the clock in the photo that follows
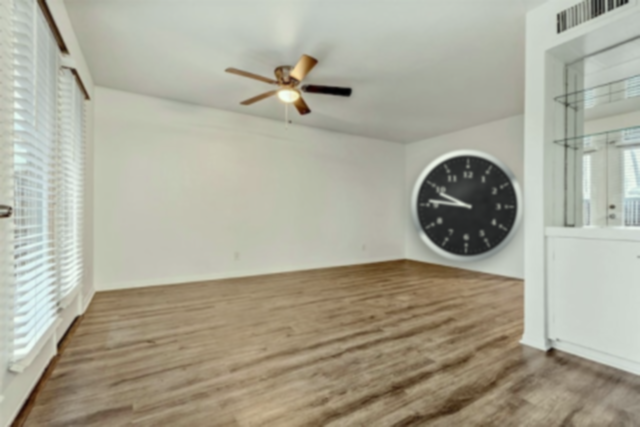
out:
{"hour": 9, "minute": 46}
